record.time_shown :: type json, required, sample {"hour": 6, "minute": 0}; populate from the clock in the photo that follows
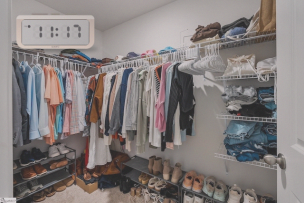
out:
{"hour": 11, "minute": 17}
